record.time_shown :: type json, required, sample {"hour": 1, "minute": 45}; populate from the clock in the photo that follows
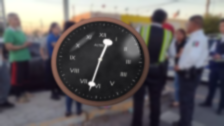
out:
{"hour": 12, "minute": 32}
